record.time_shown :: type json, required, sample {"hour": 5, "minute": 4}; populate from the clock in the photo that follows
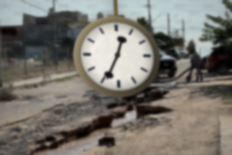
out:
{"hour": 12, "minute": 34}
